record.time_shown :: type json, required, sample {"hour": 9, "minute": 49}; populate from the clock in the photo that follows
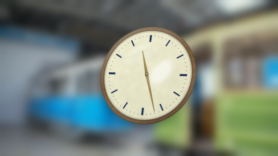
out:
{"hour": 11, "minute": 27}
